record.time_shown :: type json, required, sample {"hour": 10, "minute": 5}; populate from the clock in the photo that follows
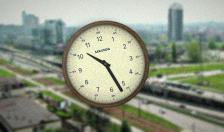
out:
{"hour": 10, "minute": 27}
